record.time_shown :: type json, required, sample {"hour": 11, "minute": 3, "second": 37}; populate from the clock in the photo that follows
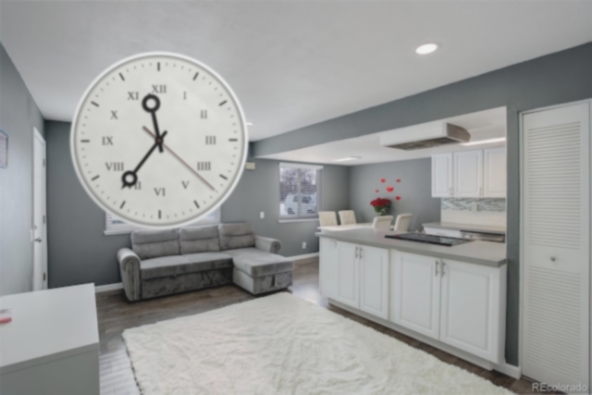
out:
{"hour": 11, "minute": 36, "second": 22}
